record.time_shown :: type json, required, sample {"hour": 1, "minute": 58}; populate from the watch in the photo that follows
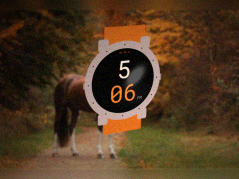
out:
{"hour": 5, "minute": 6}
